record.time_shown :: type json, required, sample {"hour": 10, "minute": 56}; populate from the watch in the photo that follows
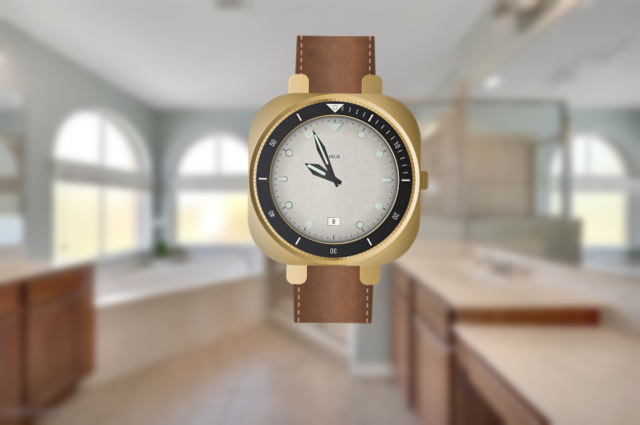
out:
{"hour": 9, "minute": 56}
